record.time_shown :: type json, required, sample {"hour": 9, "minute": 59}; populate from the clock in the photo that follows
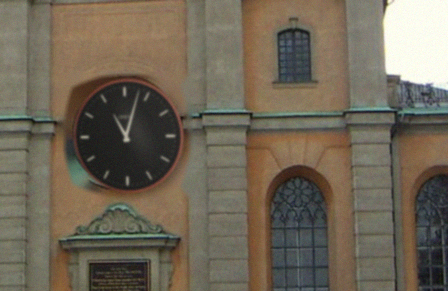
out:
{"hour": 11, "minute": 3}
